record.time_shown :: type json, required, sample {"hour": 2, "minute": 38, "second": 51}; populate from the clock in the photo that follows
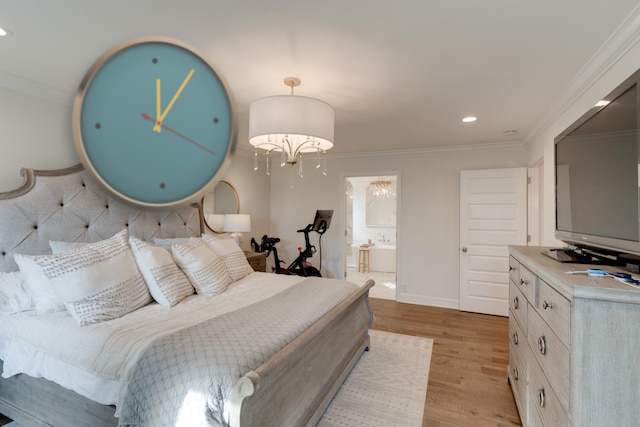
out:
{"hour": 12, "minute": 6, "second": 20}
